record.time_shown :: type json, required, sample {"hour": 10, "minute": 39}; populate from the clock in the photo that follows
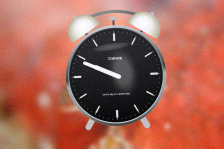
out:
{"hour": 9, "minute": 49}
